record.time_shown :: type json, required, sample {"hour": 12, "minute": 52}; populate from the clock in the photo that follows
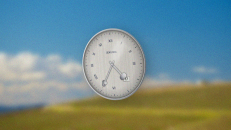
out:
{"hour": 4, "minute": 35}
